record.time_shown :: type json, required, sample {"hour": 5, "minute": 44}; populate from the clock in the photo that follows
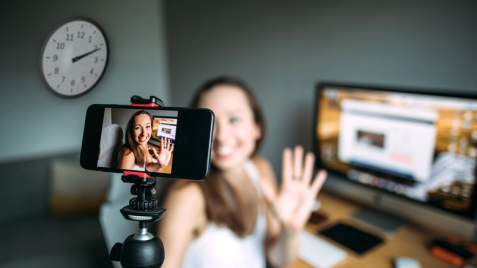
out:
{"hour": 2, "minute": 11}
